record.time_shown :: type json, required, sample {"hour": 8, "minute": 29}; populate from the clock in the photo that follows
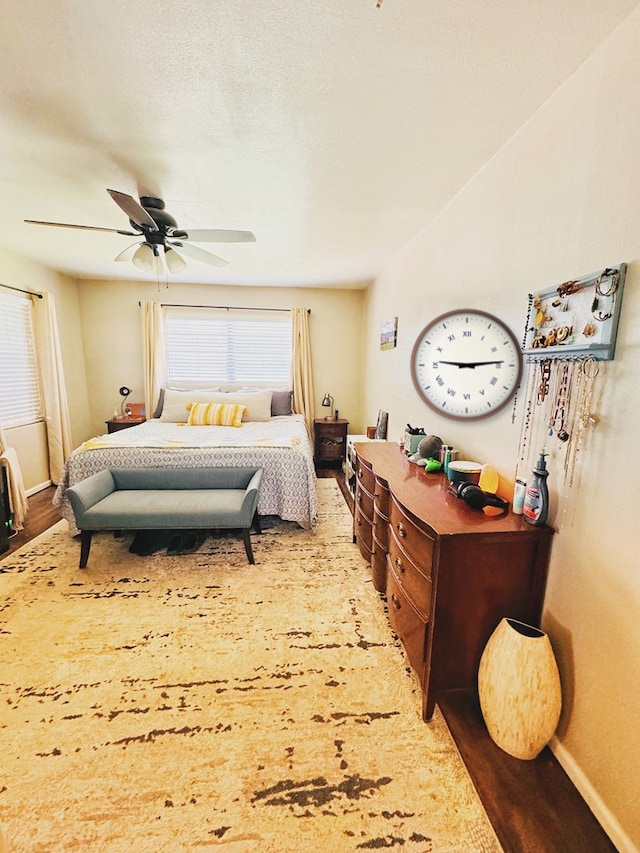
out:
{"hour": 9, "minute": 14}
